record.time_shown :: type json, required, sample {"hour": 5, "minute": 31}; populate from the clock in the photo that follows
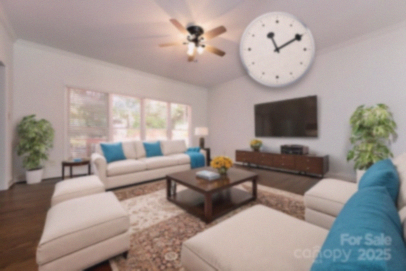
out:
{"hour": 11, "minute": 10}
